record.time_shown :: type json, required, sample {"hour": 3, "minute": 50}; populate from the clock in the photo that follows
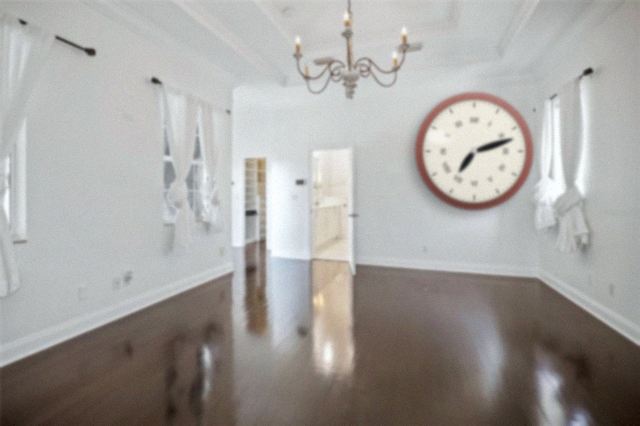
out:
{"hour": 7, "minute": 12}
